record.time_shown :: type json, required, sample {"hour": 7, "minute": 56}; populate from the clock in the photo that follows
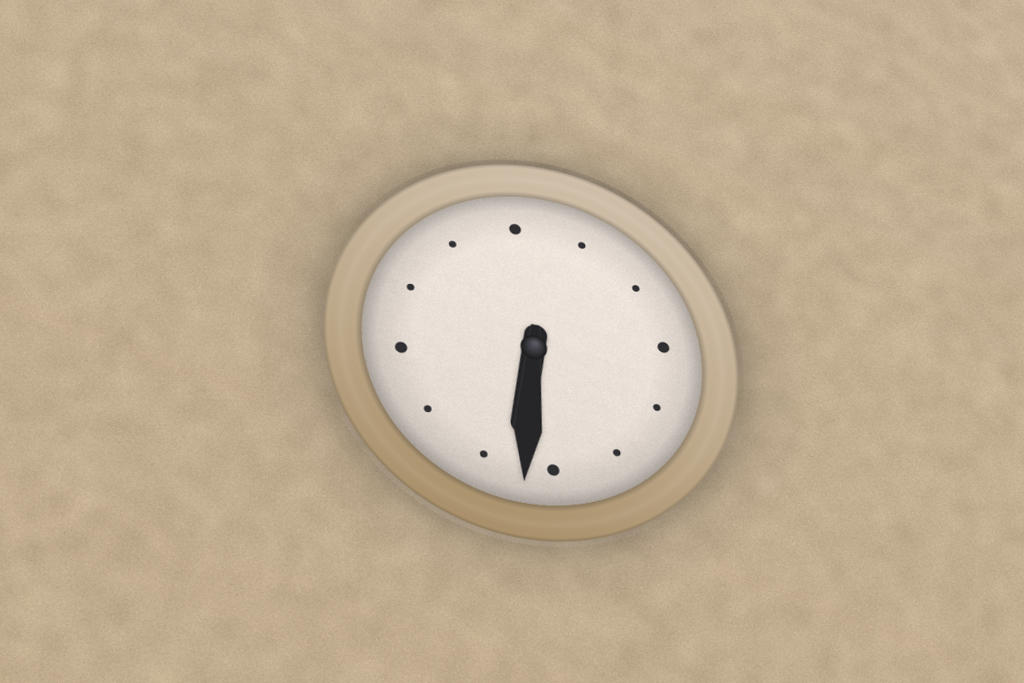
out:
{"hour": 6, "minute": 32}
